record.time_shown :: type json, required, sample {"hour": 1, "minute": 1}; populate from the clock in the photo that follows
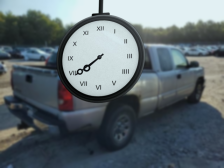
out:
{"hour": 7, "minute": 39}
